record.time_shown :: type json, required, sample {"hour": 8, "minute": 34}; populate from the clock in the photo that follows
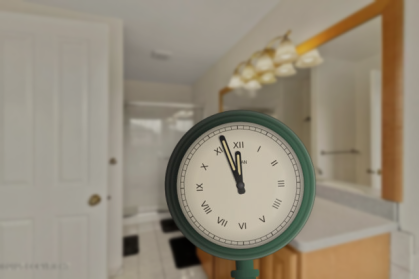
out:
{"hour": 11, "minute": 57}
